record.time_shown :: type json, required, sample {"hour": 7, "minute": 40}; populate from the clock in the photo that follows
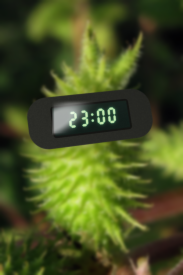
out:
{"hour": 23, "minute": 0}
